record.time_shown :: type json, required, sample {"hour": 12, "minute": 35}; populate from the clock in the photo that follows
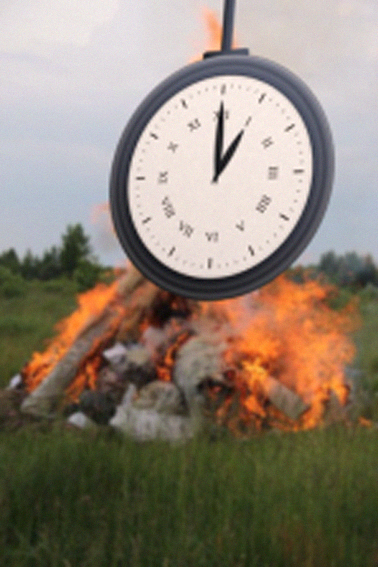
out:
{"hour": 1, "minute": 0}
